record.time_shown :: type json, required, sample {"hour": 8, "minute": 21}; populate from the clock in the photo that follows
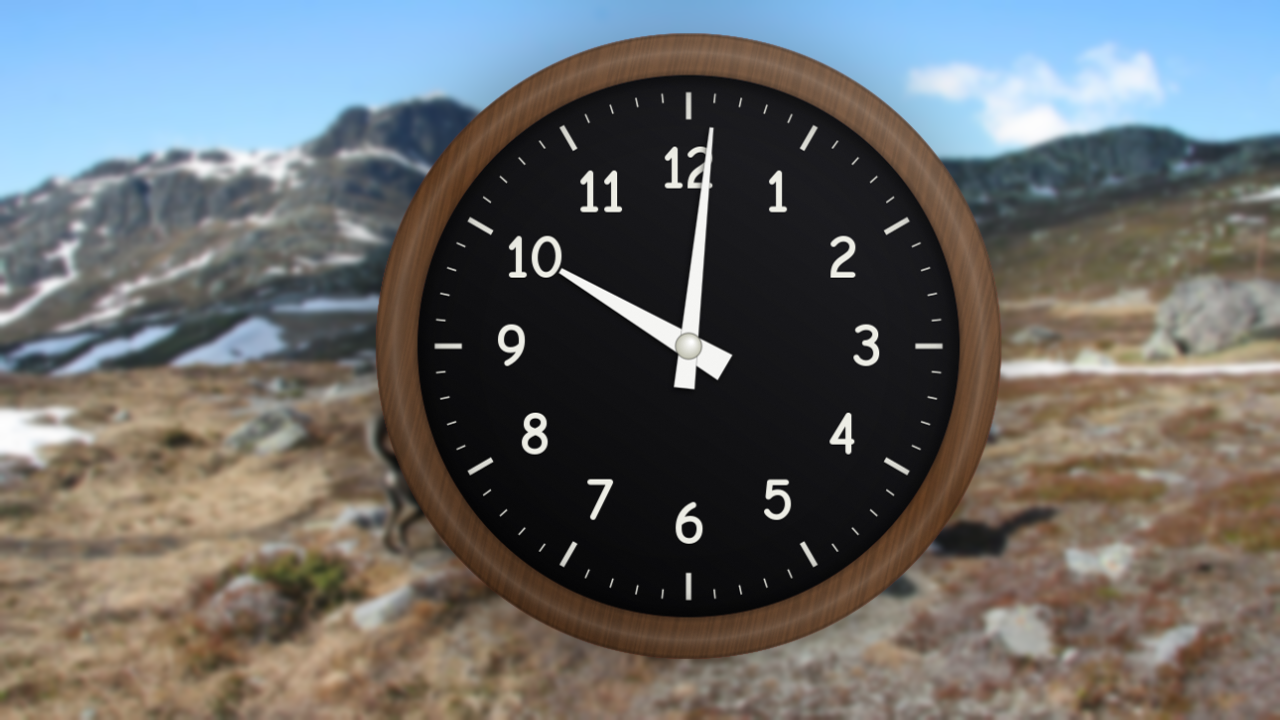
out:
{"hour": 10, "minute": 1}
